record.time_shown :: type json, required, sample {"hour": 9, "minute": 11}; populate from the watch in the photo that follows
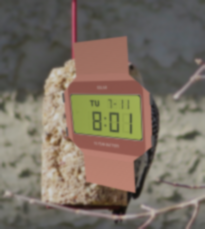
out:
{"hour": 8, "minute": 1}
